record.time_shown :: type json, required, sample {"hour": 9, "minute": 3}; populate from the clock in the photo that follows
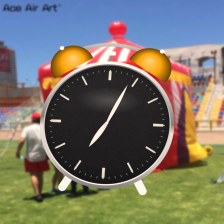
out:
{"hour": 7, "minute": 4}
